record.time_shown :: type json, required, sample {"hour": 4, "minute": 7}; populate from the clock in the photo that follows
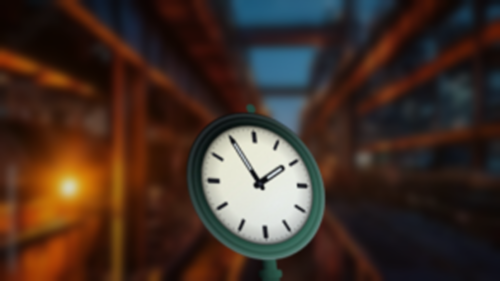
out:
{"hour": 1, "minute": 55}
